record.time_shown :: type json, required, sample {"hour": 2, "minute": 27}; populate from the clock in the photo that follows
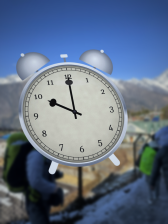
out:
{"hour": 10, "minute": 0}
